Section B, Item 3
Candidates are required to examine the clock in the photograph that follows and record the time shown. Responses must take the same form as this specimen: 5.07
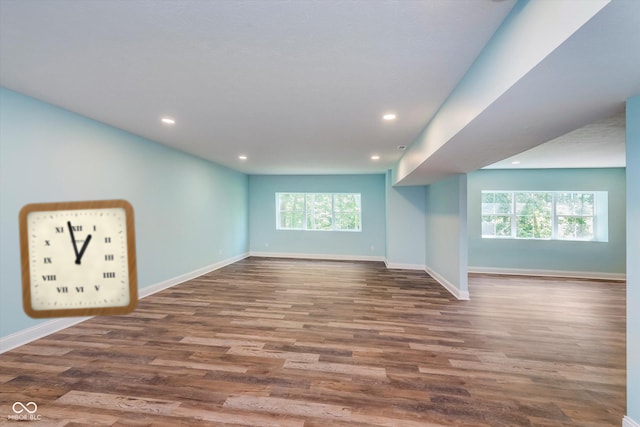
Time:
12.58
